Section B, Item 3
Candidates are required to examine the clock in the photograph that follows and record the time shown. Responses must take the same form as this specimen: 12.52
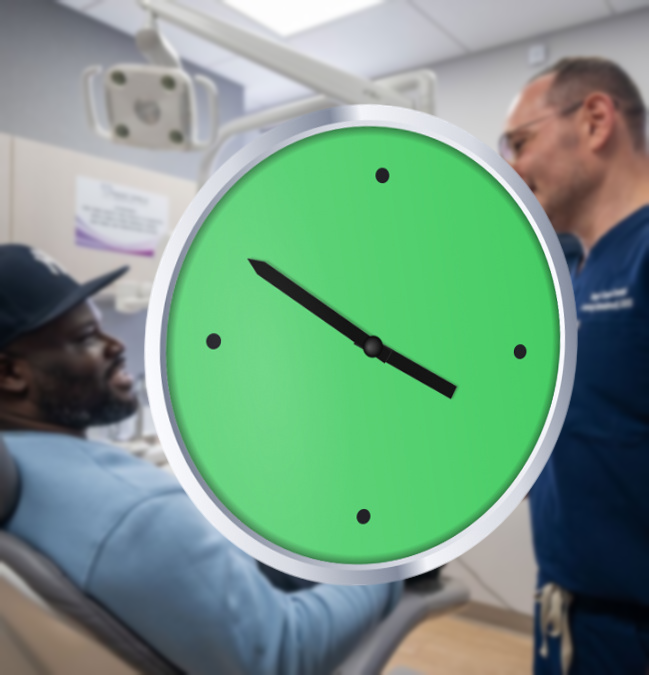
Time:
3.50
